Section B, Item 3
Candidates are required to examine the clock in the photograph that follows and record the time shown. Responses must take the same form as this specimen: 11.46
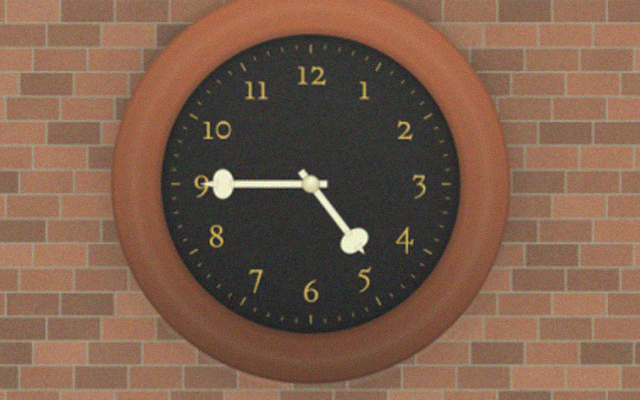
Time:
4.45
